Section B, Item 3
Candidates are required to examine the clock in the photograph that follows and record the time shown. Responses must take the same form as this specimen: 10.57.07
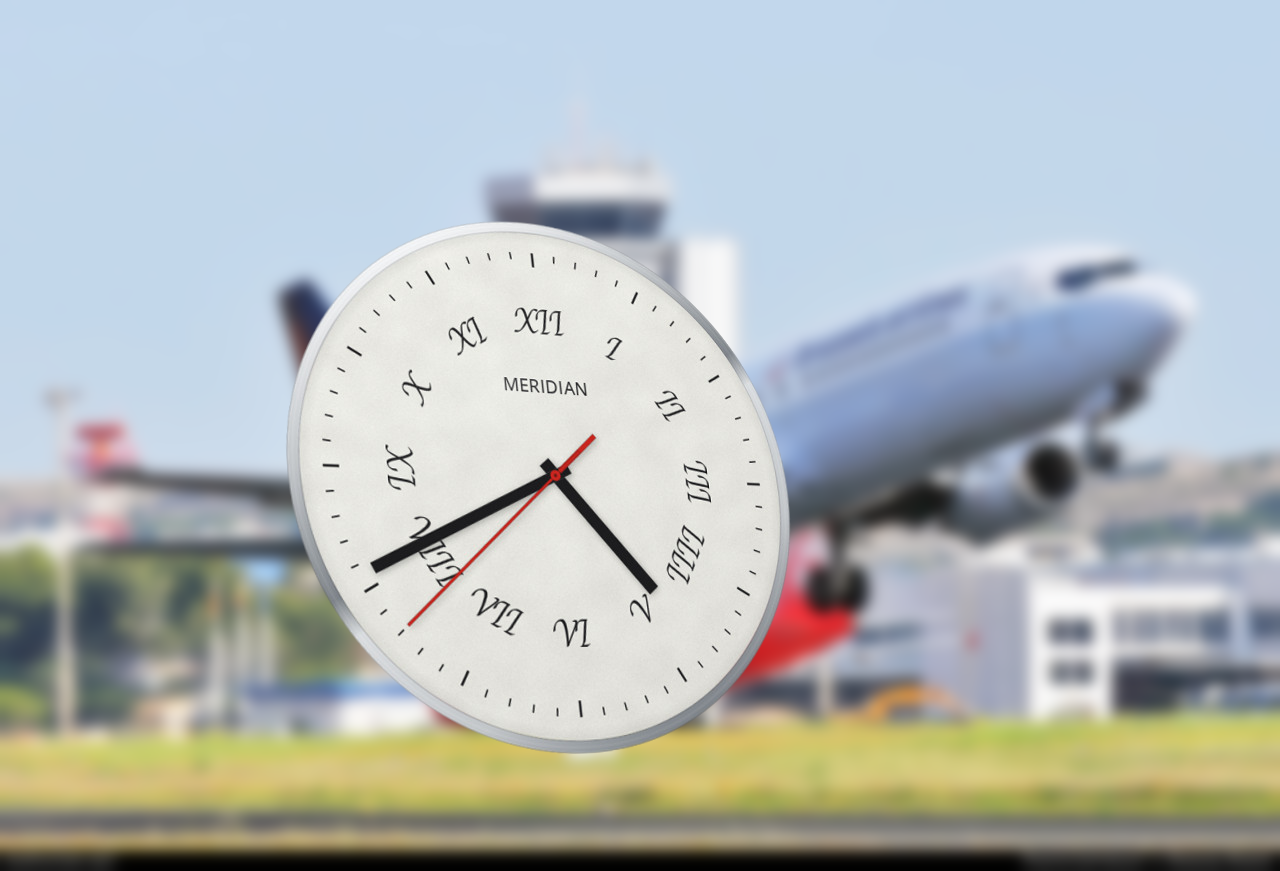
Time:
4.40.38
